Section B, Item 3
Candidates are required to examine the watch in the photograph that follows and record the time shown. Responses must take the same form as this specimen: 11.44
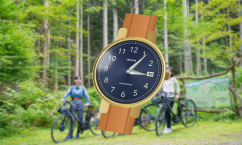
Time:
3.06
